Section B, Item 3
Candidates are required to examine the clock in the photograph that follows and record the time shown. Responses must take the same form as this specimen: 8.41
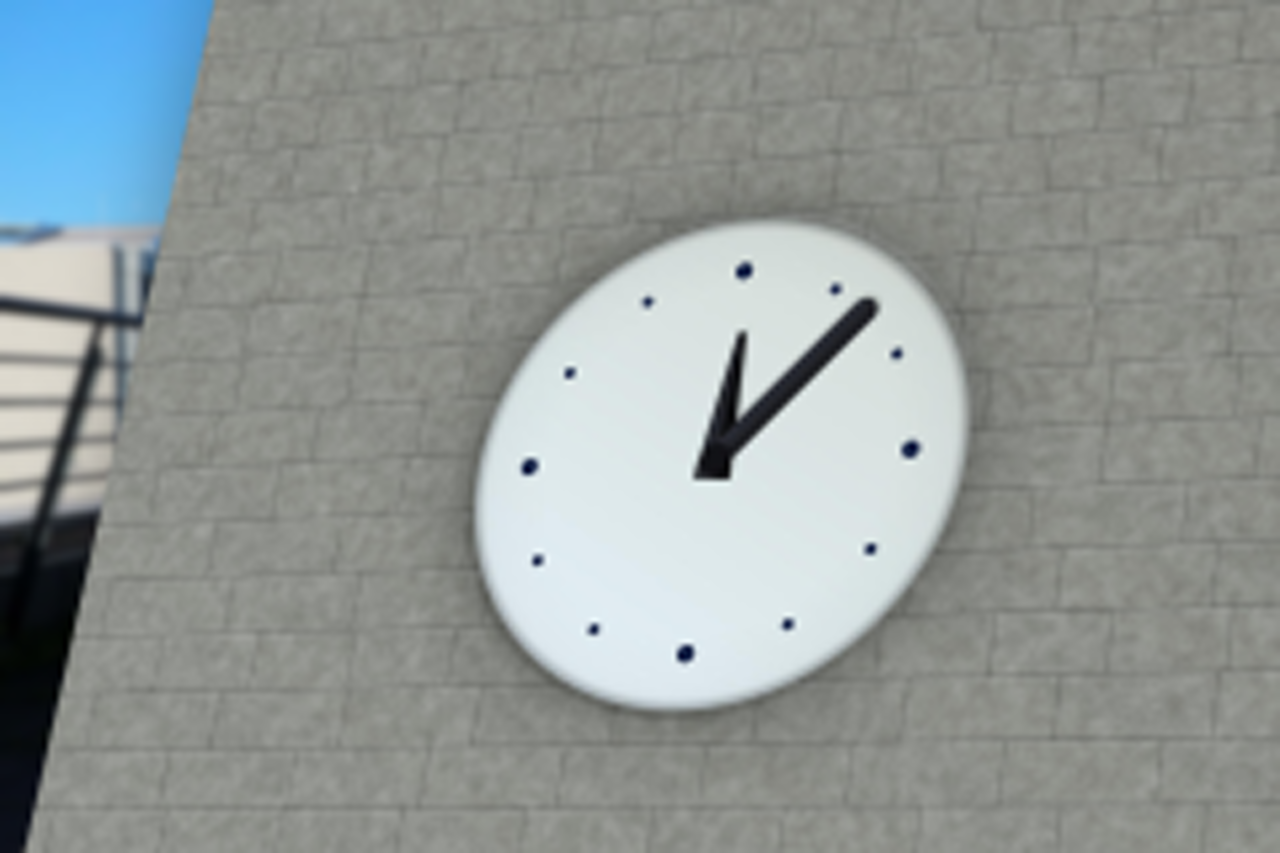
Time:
12.07
